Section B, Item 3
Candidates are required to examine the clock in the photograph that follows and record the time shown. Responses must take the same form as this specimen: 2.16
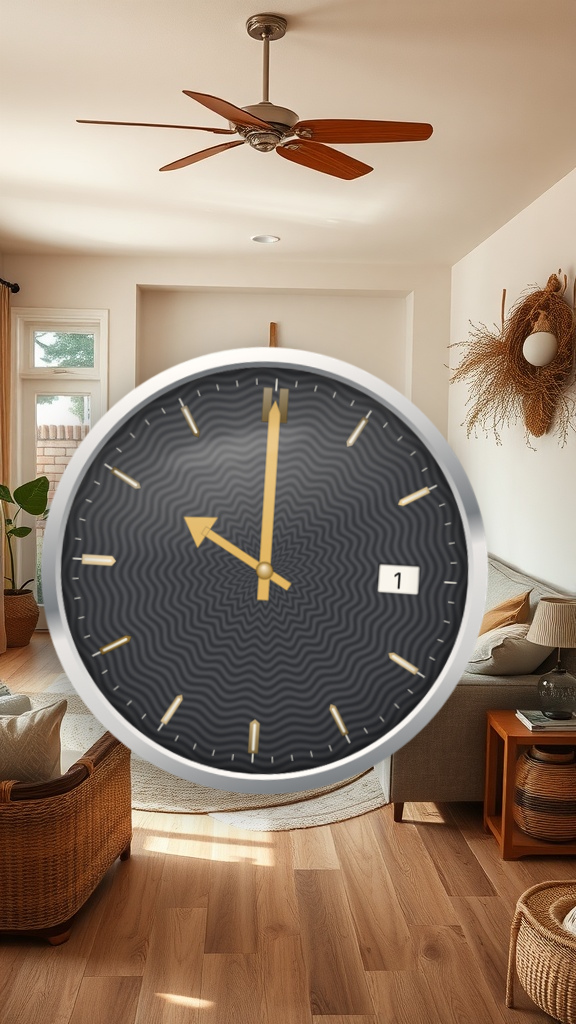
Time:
10.00
